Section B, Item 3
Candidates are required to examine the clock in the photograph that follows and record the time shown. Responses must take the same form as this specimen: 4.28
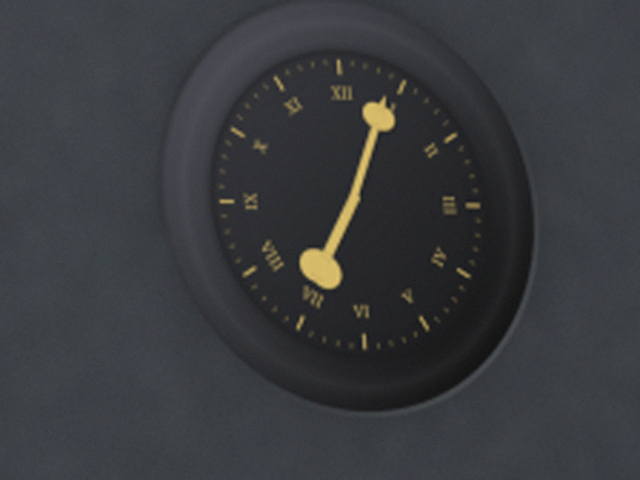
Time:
7.04
